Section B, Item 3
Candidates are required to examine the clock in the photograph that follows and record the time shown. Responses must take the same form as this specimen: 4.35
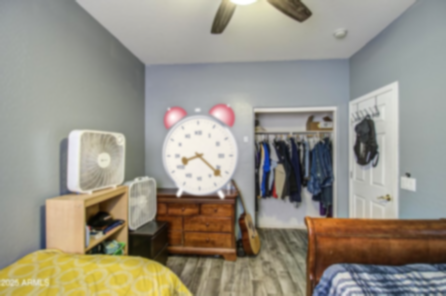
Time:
8.22
